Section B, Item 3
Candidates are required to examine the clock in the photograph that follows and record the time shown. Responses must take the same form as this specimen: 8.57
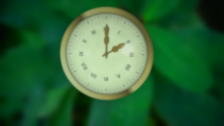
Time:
2.00
